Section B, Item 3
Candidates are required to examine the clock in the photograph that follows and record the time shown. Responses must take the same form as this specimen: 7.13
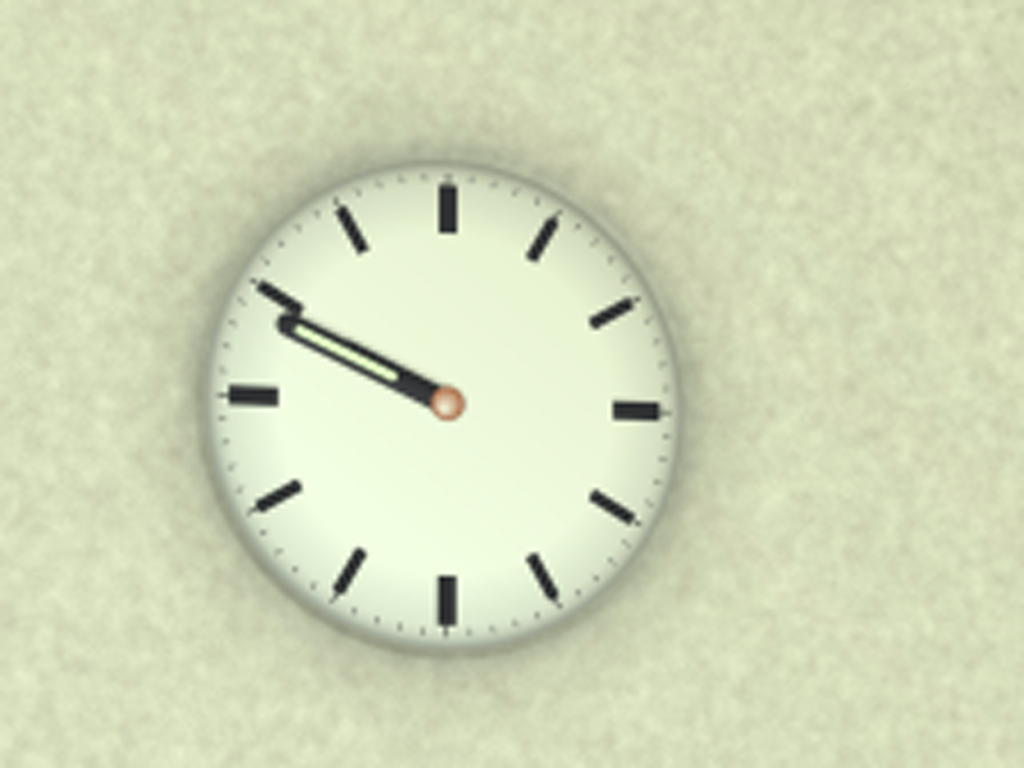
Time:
9.49
